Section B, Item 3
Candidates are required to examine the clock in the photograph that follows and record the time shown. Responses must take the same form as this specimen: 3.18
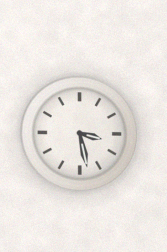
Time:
3.28
